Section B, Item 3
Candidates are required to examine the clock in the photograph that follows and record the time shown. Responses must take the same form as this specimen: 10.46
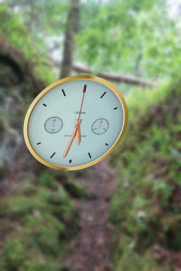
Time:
5.32
